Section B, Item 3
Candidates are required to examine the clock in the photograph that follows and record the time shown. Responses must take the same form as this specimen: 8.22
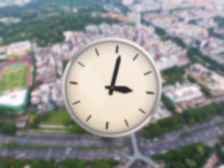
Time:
3.01
